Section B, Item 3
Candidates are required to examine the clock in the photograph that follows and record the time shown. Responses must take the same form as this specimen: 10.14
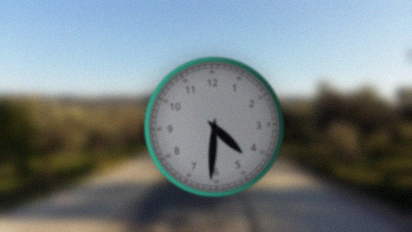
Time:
4.31
